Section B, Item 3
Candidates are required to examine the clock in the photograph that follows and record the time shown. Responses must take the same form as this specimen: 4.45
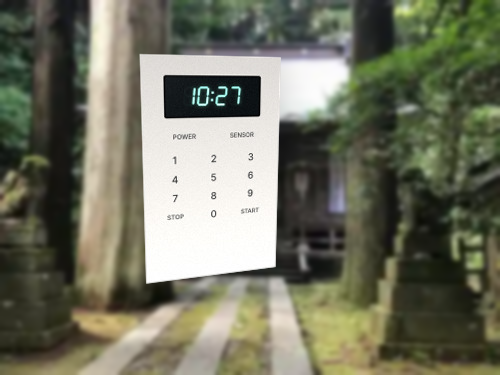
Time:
10.27
